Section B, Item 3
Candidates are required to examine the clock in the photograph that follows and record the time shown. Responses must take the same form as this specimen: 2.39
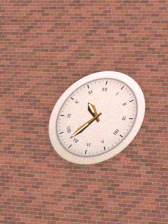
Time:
10.37
